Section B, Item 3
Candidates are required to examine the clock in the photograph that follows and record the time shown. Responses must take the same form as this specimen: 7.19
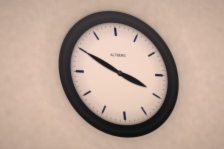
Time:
3.50
